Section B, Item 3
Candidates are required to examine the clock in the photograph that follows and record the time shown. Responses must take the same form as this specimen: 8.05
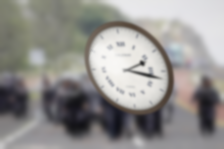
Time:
2.17
